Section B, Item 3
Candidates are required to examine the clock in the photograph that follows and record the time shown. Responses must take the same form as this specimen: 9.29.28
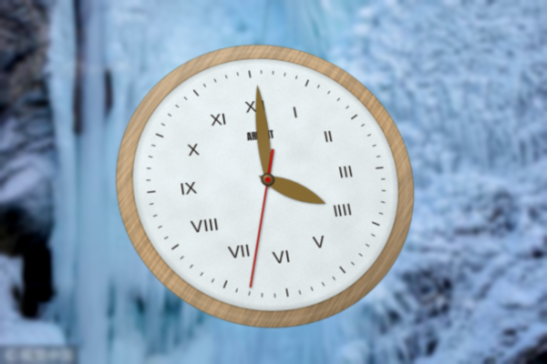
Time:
4.00.33
